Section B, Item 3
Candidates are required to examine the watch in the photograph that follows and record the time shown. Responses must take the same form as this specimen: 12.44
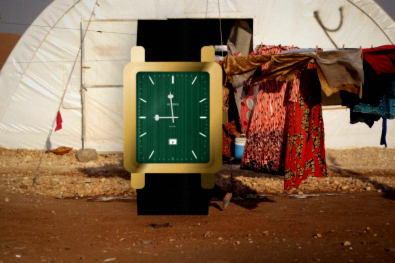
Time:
8.59
